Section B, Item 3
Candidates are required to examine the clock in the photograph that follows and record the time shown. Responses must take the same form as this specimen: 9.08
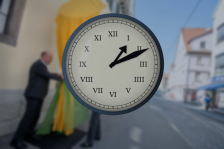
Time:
1.11
